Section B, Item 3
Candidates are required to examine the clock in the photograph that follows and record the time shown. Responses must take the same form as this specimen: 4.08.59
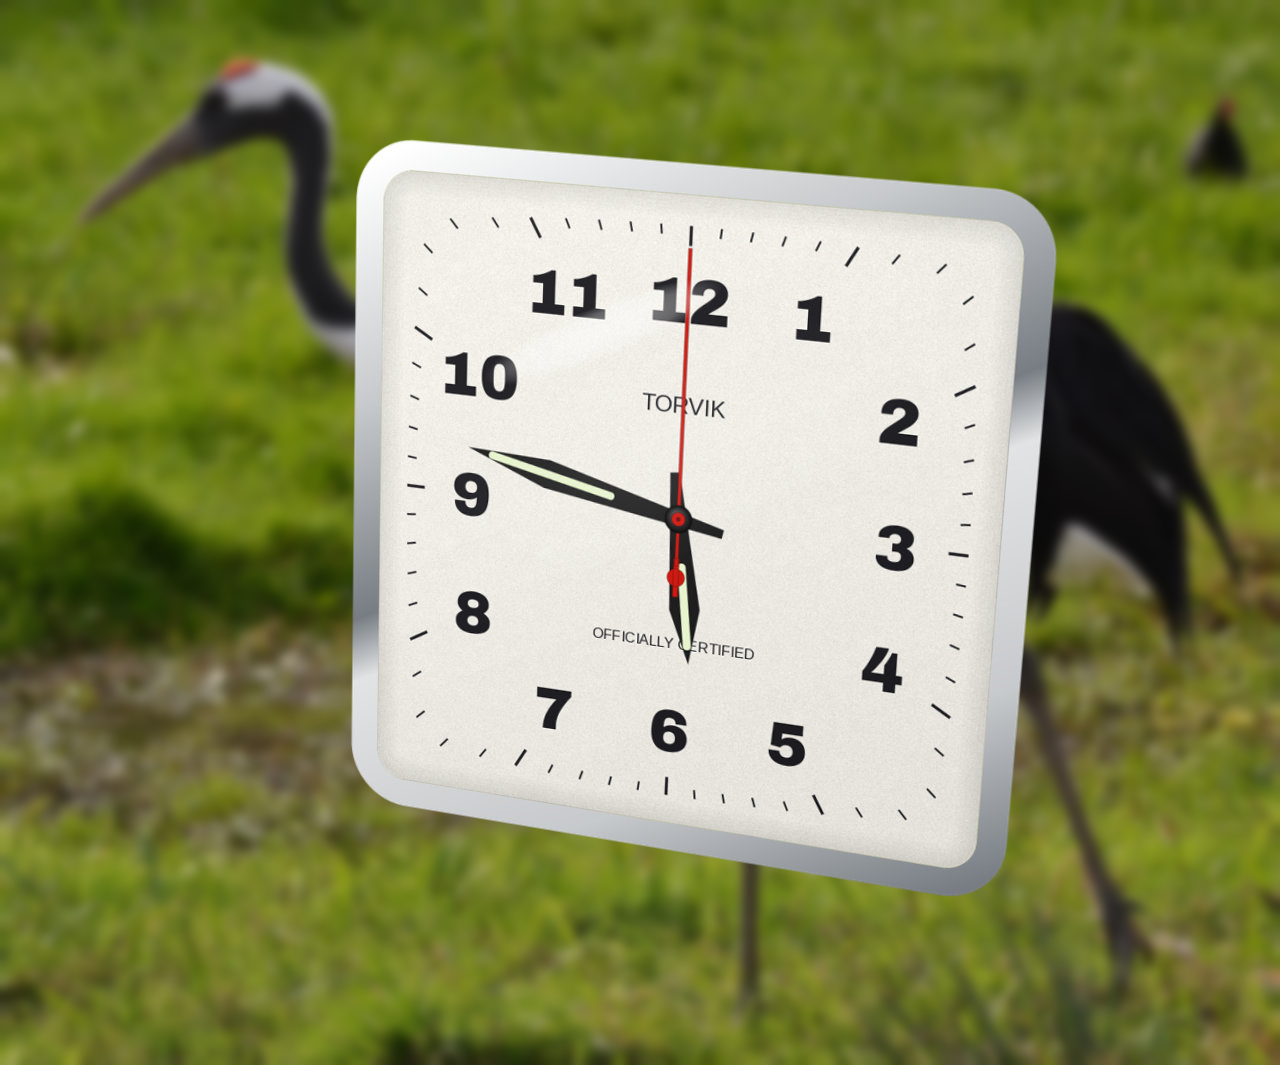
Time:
5.47.00
